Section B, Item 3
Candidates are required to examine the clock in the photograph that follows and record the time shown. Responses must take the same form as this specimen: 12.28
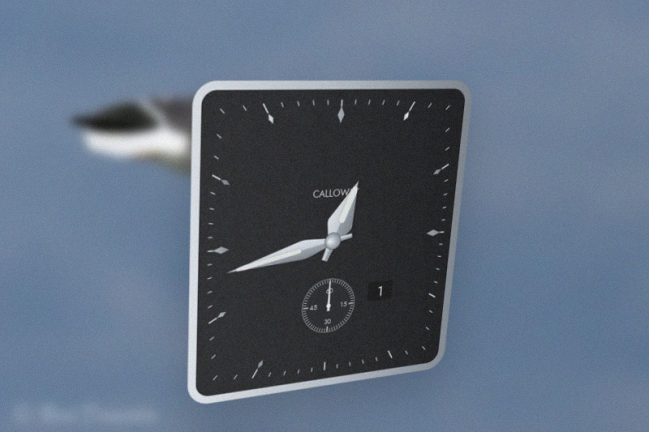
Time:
12.43
